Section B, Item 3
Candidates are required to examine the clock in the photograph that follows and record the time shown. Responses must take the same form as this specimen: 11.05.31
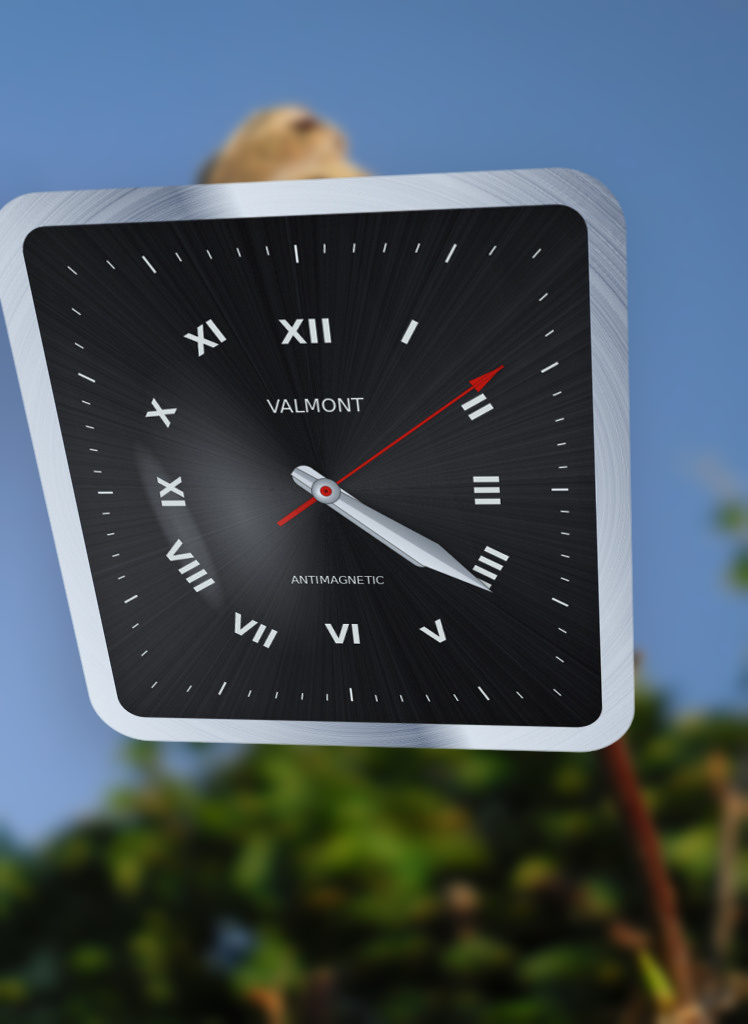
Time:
4.21.09
